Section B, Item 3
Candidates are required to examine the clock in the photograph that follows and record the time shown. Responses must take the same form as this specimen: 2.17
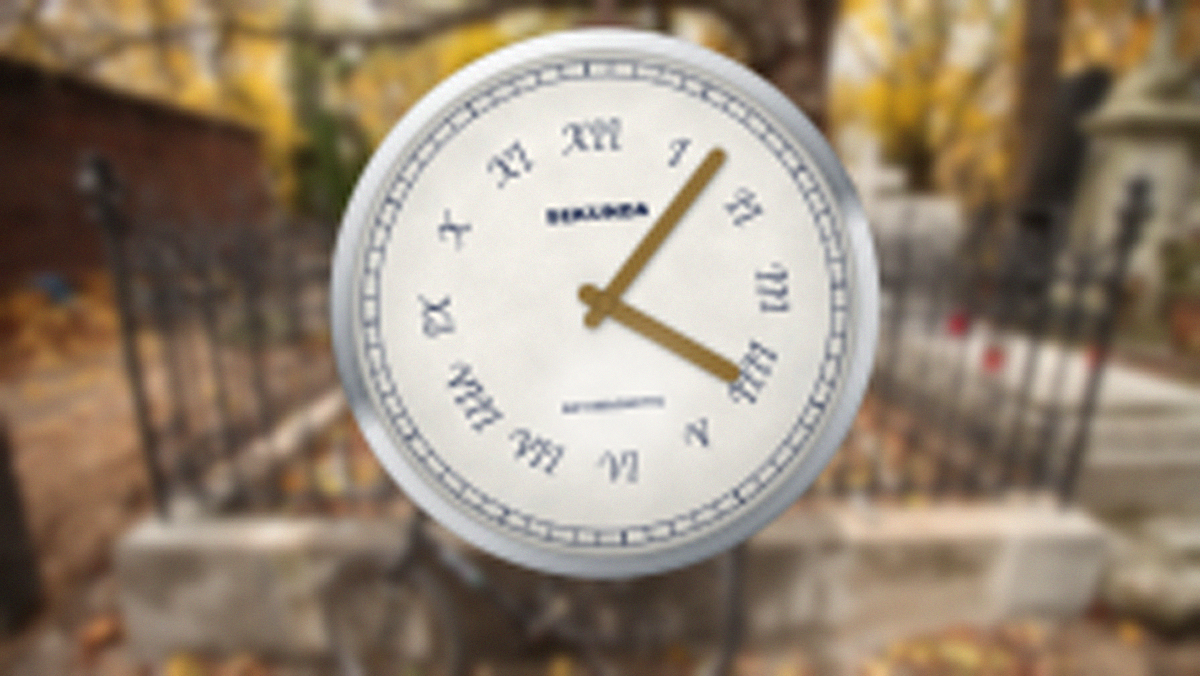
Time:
4.07
